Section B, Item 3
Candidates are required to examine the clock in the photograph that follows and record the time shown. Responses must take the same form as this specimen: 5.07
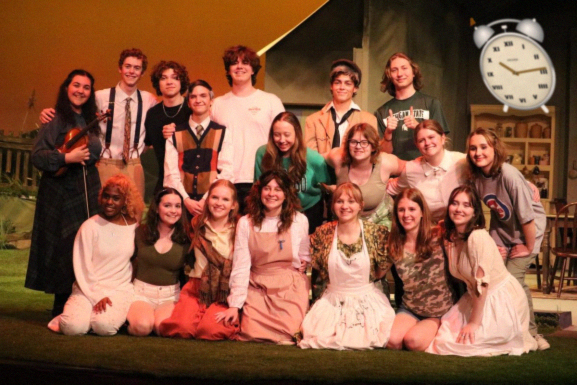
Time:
10.14
